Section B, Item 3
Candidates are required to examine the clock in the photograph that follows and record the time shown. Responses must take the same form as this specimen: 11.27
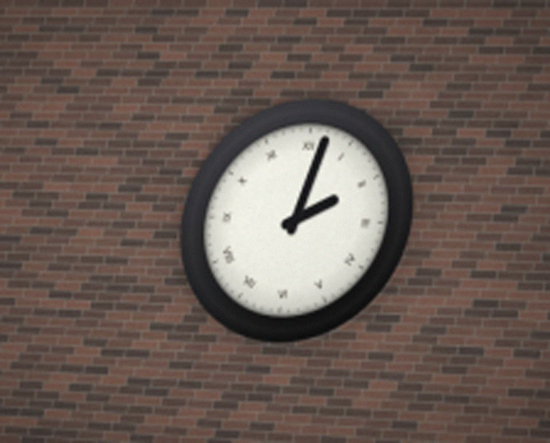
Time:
2.02
